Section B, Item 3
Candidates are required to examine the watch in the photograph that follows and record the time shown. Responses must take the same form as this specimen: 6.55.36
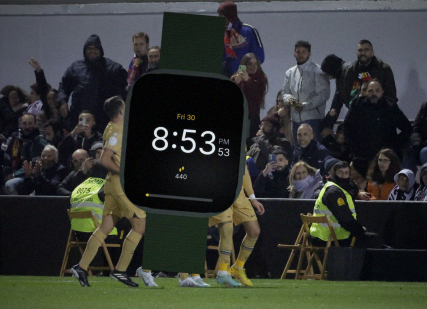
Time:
8.53.53
